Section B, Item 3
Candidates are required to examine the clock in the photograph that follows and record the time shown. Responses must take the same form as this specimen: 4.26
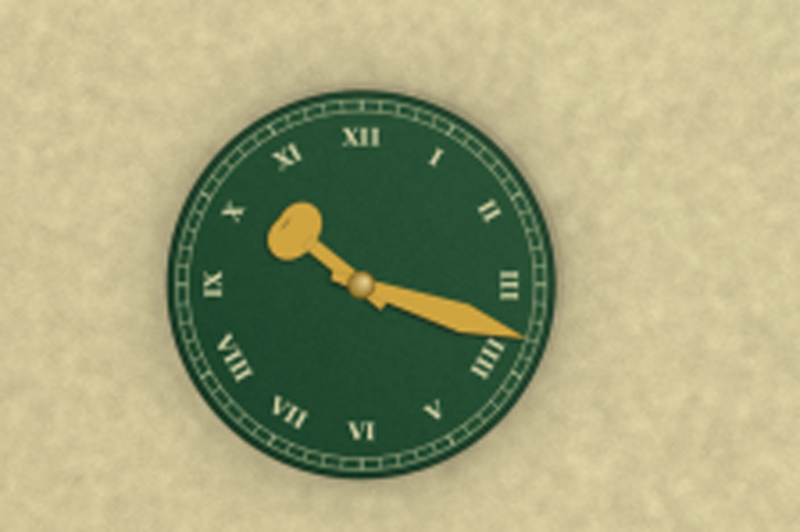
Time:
10.18
